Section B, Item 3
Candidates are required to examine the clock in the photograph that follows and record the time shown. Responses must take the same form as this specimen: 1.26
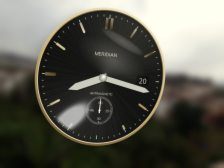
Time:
8.17
